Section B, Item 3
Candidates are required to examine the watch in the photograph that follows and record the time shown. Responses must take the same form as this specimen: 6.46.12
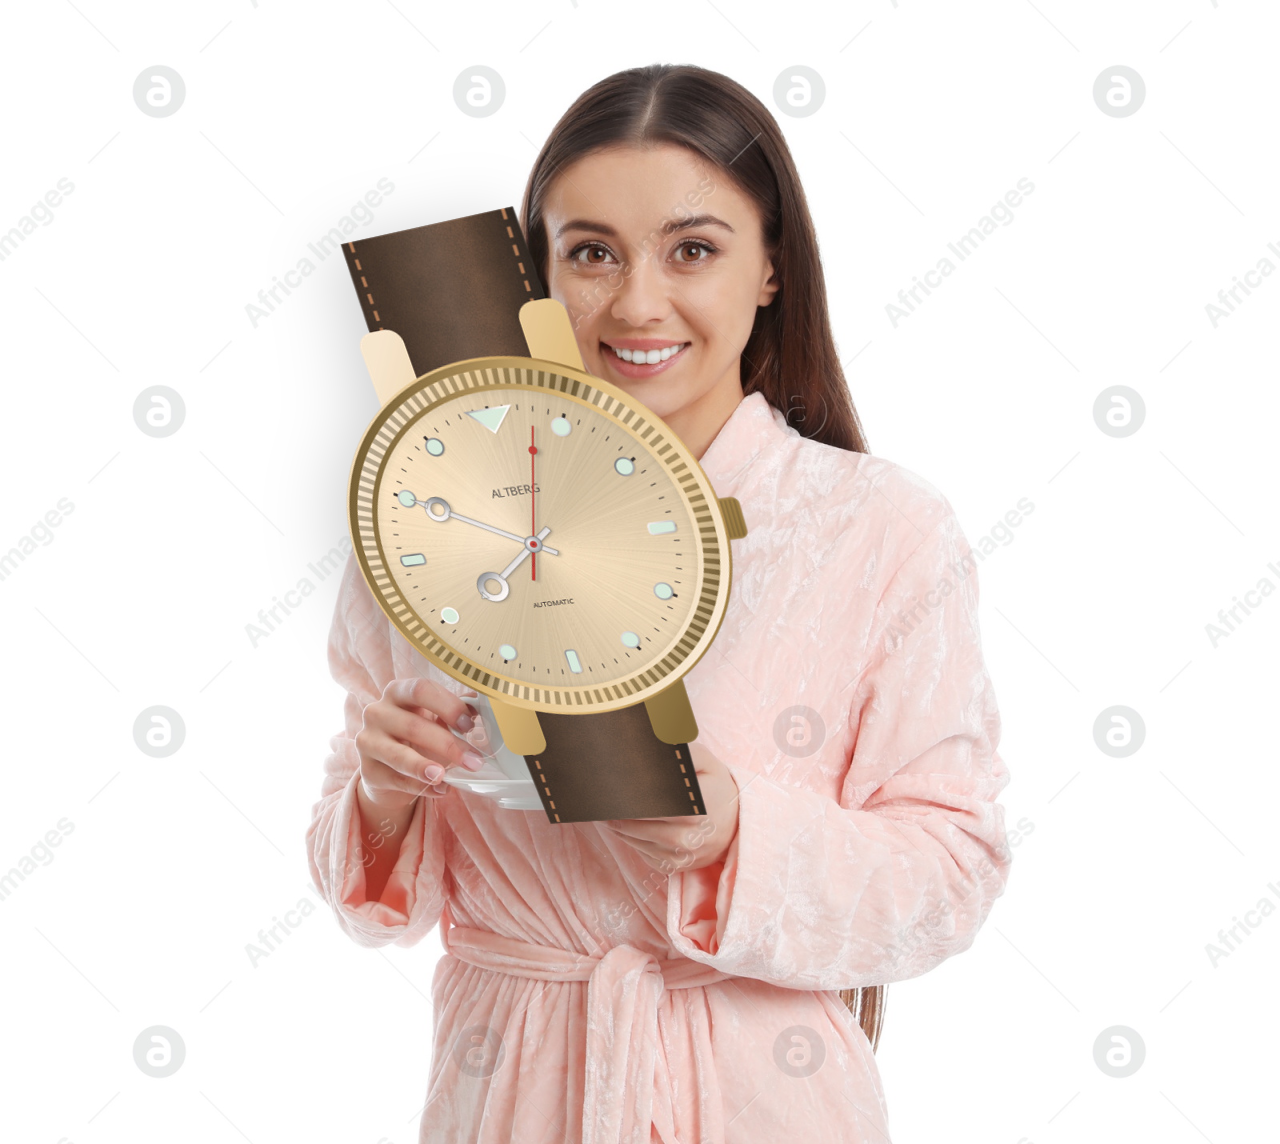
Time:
7.50.03
